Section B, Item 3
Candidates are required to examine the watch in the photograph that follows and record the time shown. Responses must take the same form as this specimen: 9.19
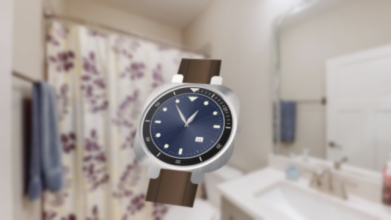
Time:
12.54
